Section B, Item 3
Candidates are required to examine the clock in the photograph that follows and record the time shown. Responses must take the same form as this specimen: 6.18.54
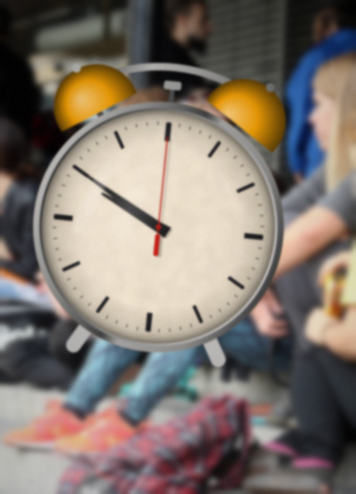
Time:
9.50.00
